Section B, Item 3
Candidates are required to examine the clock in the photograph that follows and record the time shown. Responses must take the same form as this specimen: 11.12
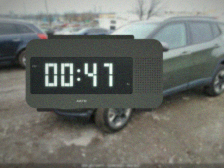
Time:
0.47
